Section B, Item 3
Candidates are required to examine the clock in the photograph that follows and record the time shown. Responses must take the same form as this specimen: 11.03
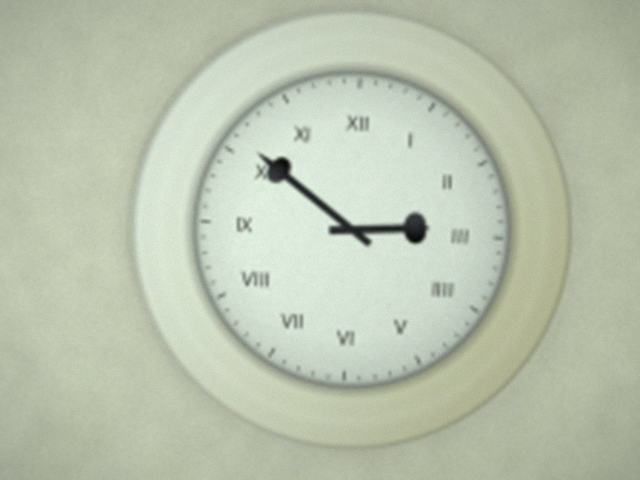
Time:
2.51
